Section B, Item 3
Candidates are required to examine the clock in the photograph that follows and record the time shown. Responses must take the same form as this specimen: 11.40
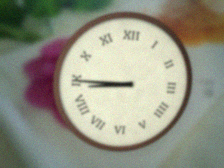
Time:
8.45
